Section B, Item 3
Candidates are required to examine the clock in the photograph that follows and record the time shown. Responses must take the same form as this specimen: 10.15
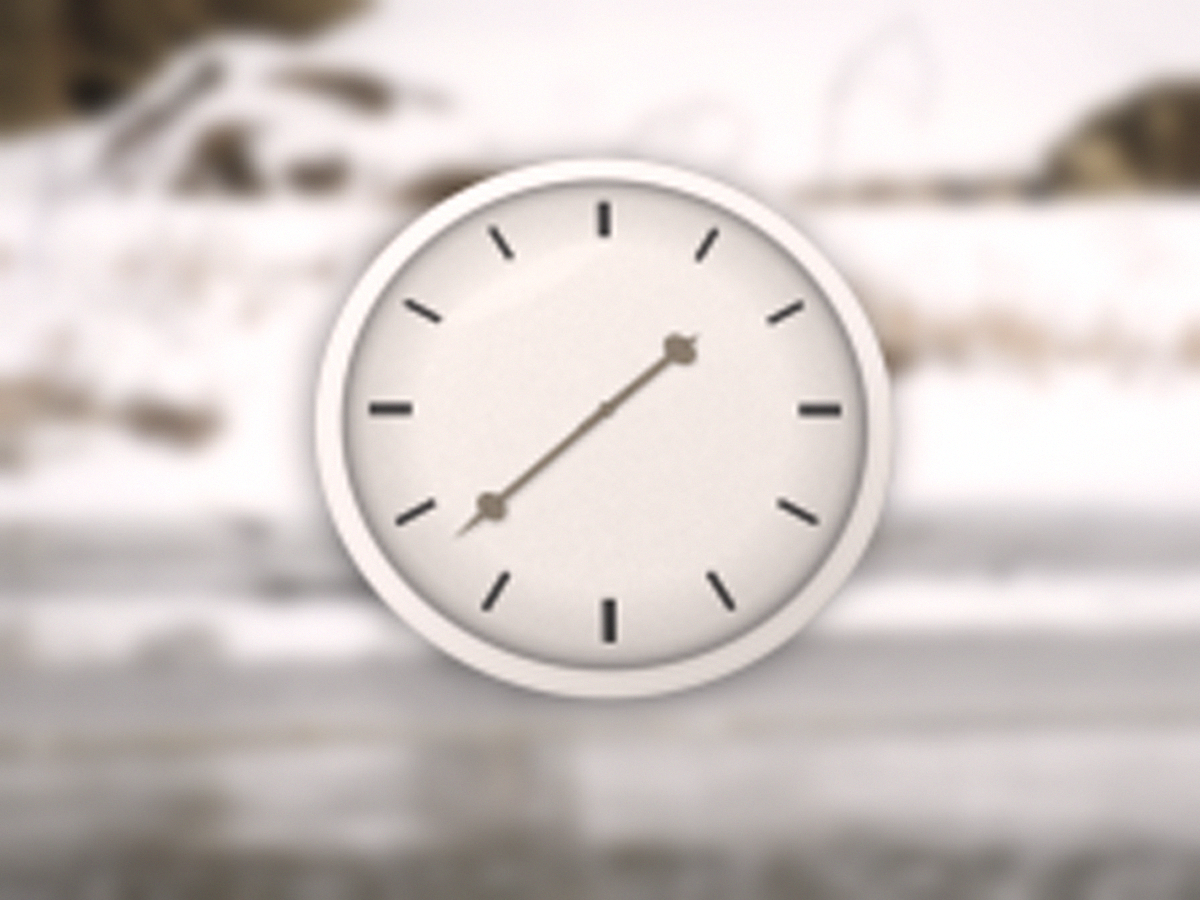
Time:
1.38
